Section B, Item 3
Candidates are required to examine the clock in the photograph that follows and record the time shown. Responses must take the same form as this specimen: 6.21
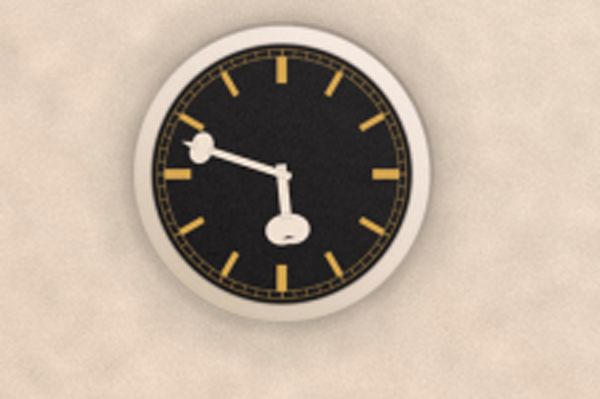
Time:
5.48
